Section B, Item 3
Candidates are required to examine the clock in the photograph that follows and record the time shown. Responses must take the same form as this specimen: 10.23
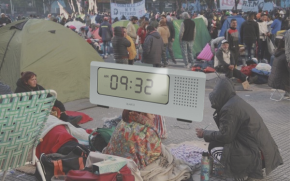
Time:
9.32
